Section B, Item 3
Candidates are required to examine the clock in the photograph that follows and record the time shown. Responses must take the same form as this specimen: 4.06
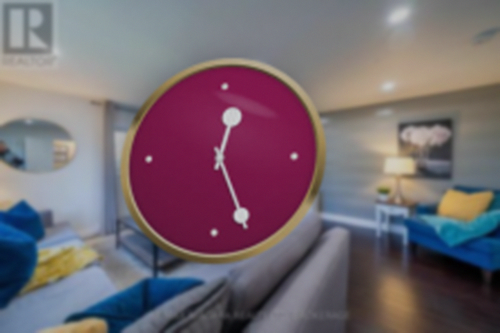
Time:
12.26
